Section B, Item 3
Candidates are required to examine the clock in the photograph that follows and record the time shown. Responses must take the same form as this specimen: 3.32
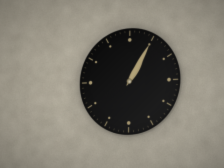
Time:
1.05
